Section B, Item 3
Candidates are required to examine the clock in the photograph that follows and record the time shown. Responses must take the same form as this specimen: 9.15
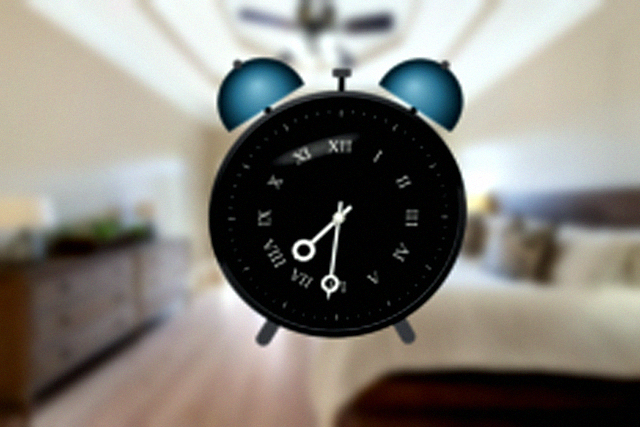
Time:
7.31
